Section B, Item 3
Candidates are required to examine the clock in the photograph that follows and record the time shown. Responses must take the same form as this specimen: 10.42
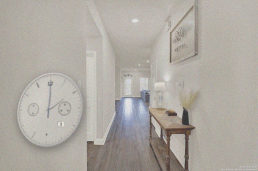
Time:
2.00
